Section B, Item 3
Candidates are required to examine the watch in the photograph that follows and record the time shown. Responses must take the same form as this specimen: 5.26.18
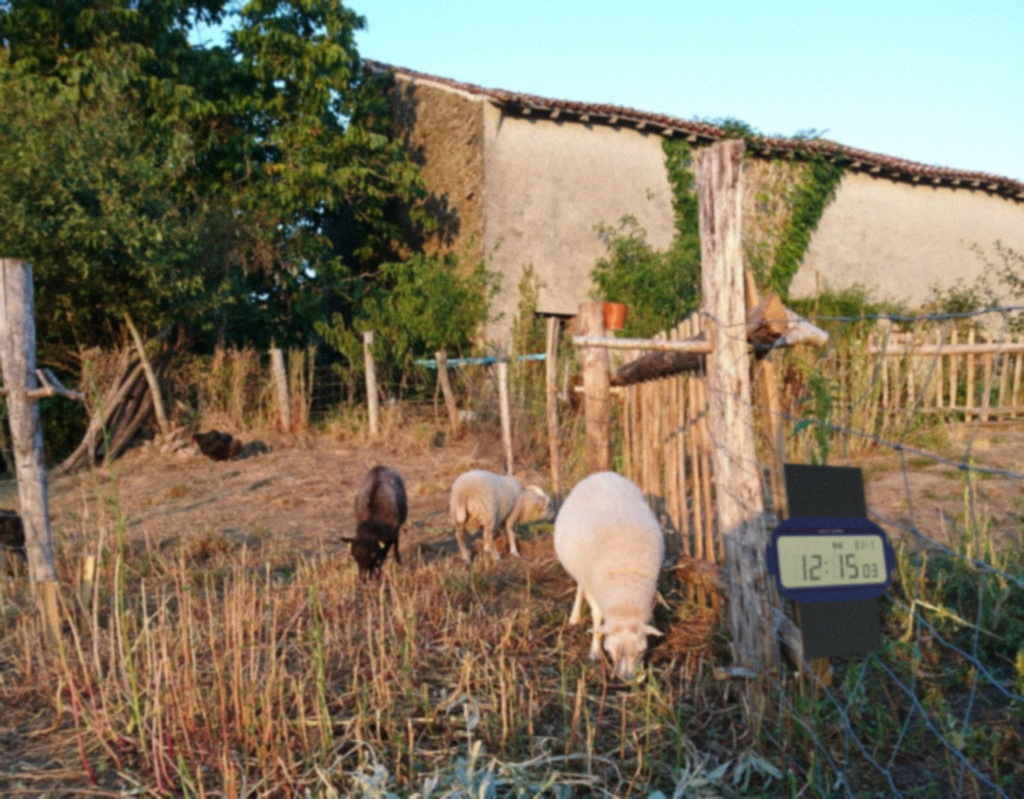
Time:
12.15.03
